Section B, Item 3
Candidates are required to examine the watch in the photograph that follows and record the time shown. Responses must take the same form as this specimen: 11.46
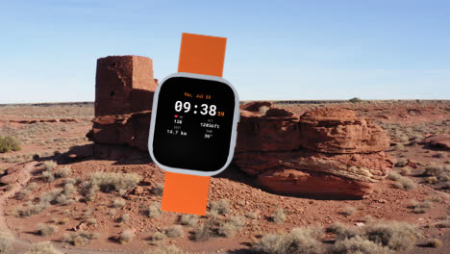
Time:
9.38
